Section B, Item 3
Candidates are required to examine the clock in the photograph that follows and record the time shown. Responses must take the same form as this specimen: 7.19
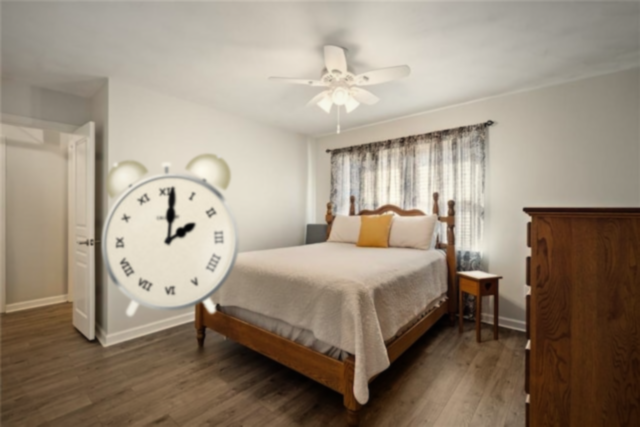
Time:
2.01
